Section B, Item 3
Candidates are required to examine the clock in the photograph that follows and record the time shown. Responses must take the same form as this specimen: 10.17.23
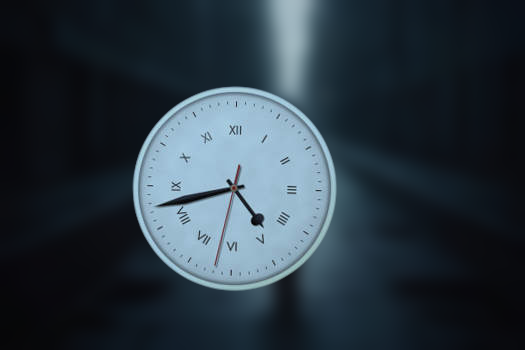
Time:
4.42.32
